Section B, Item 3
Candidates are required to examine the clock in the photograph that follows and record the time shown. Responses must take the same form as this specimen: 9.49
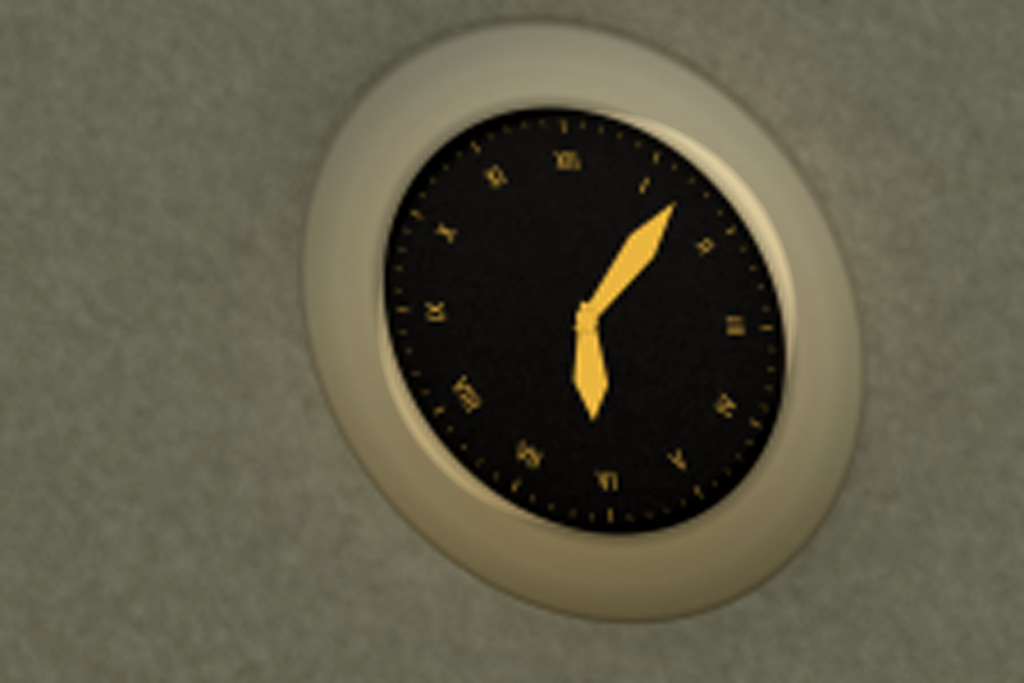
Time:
6.07
